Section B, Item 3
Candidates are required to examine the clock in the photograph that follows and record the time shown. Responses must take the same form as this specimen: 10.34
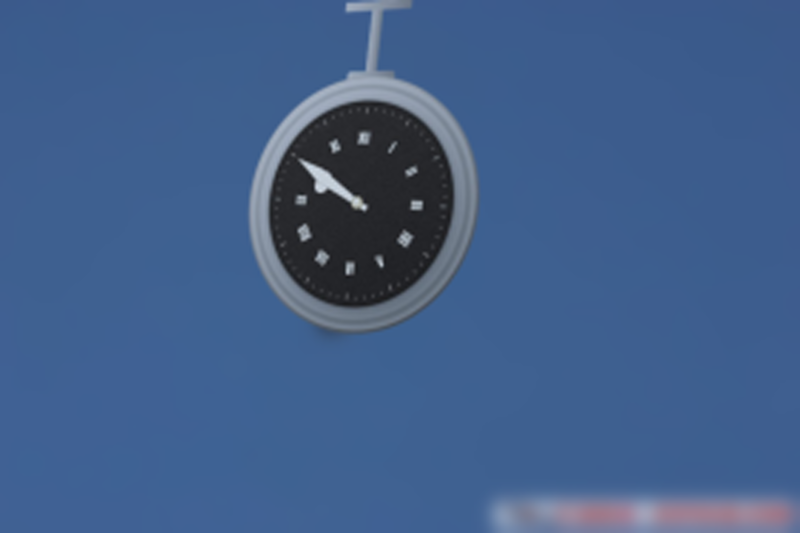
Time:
9.50
